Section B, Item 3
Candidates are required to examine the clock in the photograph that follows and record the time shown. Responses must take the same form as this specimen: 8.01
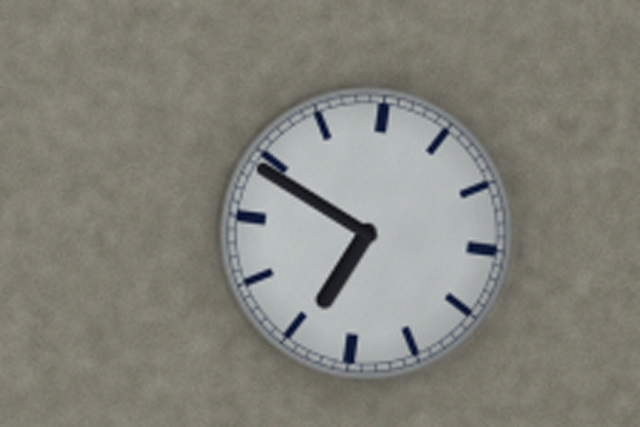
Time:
6.49
